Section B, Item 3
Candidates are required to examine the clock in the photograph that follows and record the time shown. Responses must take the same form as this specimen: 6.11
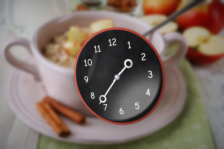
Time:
1.37
